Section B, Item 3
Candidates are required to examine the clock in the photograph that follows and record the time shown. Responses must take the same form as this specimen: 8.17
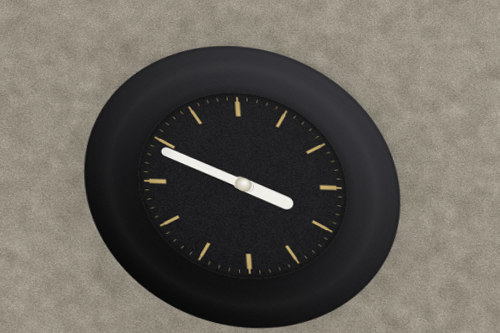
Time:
3.49
